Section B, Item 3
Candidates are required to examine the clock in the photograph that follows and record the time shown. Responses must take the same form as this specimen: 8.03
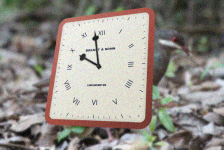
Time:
9.58
